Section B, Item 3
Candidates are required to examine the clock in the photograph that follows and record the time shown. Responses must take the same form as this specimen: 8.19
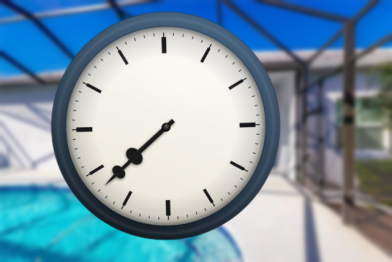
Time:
7.38
